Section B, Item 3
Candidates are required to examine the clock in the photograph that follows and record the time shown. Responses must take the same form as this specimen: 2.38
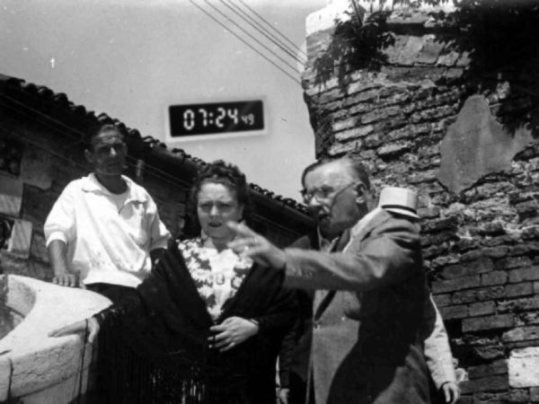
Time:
7.24
